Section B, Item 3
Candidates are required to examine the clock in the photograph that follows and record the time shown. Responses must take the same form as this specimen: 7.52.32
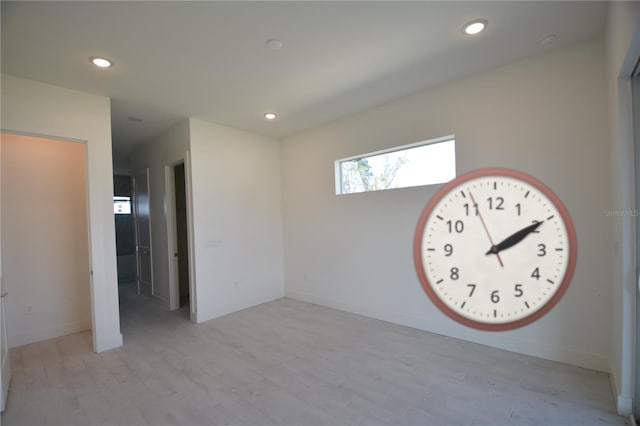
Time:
2.09.56
